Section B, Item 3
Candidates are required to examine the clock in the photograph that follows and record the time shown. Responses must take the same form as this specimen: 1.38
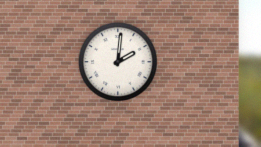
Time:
2.01
